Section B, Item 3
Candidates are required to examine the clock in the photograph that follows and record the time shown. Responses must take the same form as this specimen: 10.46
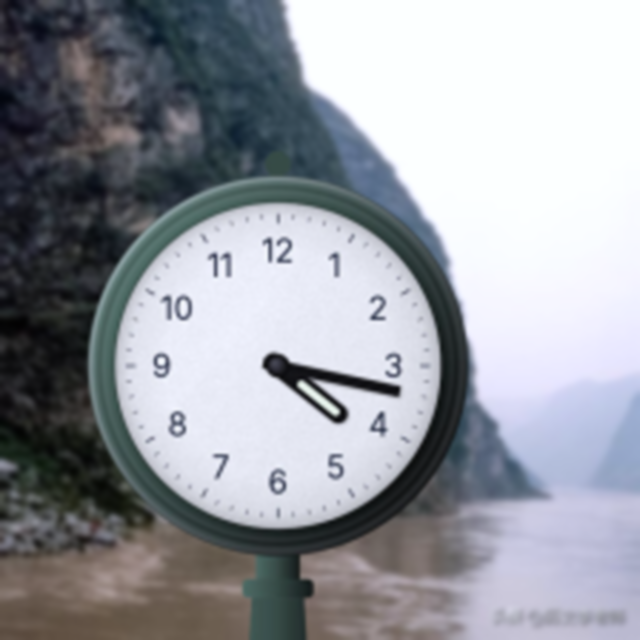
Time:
4.17
